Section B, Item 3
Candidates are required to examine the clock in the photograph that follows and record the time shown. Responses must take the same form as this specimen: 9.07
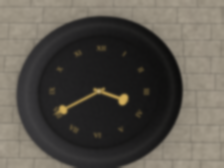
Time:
3.40
